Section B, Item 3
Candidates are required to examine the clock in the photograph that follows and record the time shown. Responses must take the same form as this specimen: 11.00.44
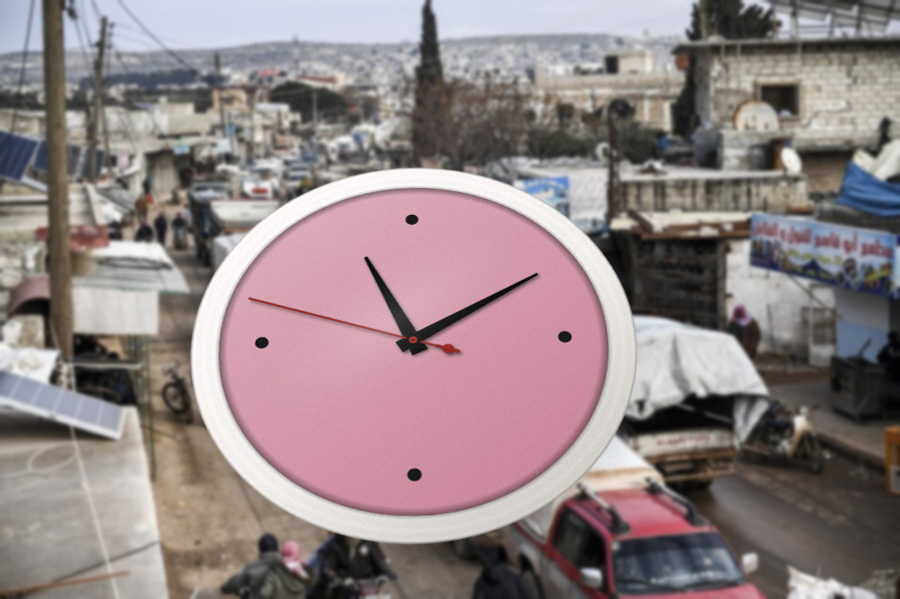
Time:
11.09.48
